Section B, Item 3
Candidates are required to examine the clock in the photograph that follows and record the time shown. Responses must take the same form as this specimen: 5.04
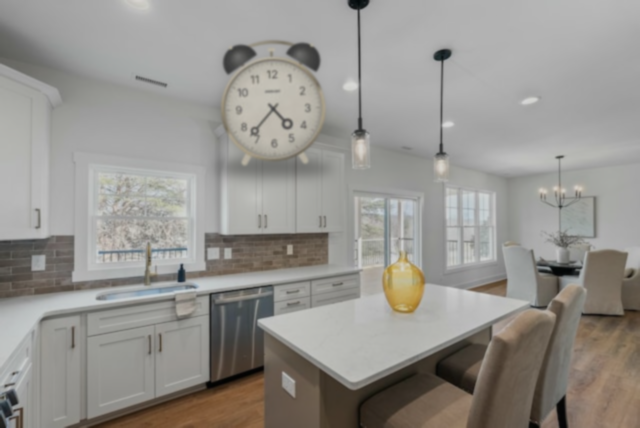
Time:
4.37
